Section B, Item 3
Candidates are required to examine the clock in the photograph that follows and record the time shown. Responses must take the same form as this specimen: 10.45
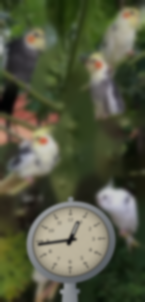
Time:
12.44
